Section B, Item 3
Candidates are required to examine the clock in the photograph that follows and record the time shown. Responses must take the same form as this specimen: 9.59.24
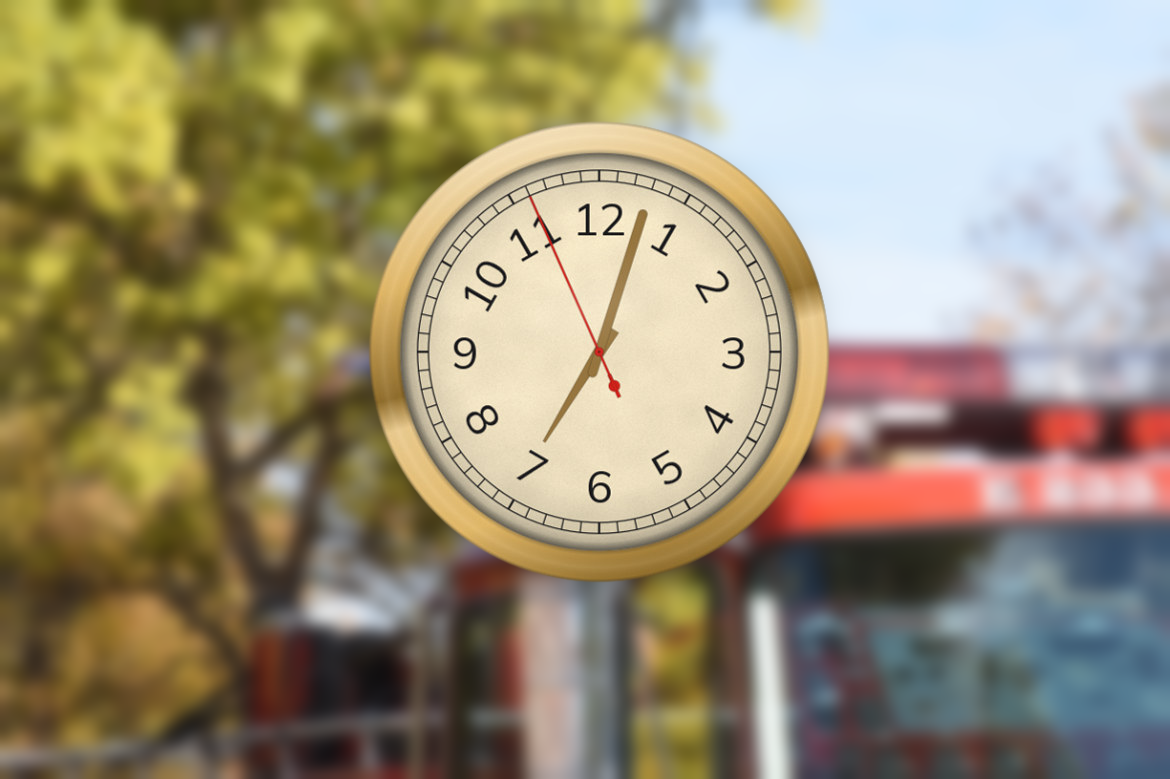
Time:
7.02.56
